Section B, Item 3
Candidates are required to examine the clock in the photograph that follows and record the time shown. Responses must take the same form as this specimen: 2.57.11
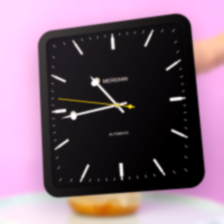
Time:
10.43.47
